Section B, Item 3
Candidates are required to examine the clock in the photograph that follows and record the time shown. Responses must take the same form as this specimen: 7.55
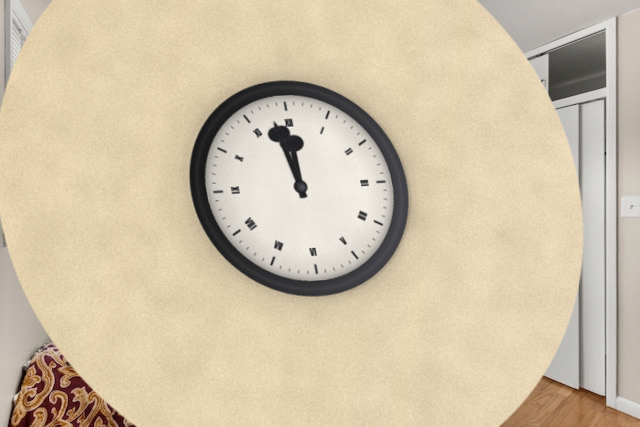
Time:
11.58
